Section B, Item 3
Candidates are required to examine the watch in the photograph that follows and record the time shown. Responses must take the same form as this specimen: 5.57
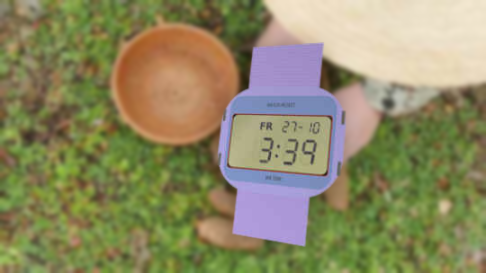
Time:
3.39
